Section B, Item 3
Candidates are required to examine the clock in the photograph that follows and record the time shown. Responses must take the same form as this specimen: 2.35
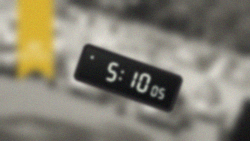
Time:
5.10
